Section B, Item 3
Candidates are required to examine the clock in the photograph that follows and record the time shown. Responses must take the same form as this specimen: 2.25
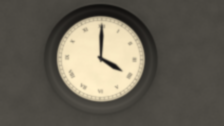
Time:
4.00
